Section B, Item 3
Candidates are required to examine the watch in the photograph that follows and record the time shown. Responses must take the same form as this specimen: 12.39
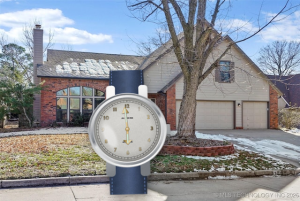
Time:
5.59
